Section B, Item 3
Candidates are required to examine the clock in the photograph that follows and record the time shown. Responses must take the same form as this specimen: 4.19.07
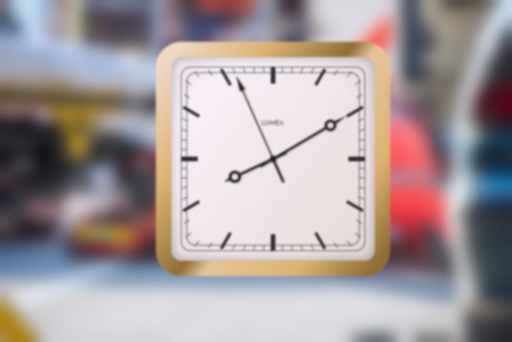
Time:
8.09.56
